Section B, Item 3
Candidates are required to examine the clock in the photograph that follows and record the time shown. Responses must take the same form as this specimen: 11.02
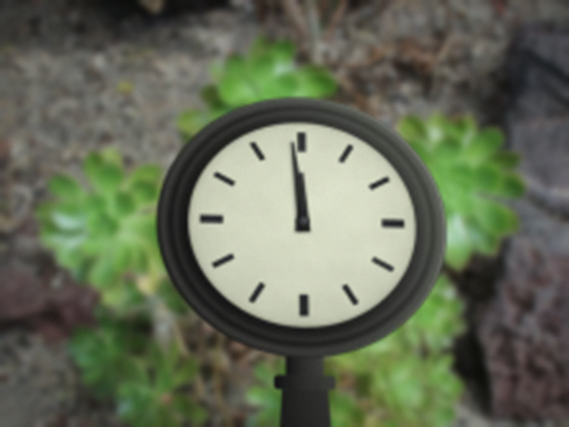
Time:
11.59
